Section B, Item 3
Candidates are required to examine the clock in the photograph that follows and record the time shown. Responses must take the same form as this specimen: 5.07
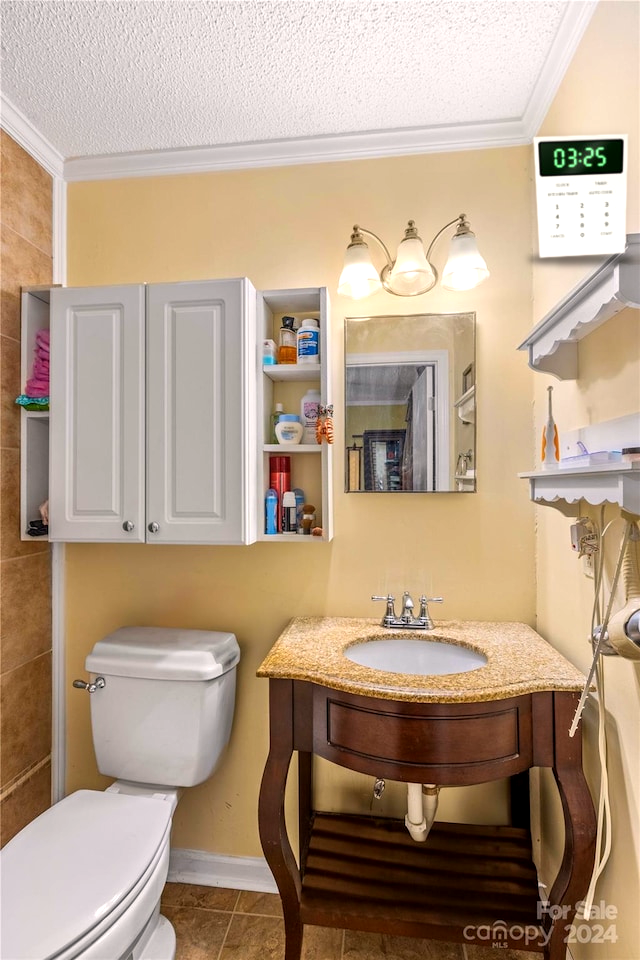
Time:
3.25
